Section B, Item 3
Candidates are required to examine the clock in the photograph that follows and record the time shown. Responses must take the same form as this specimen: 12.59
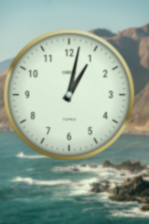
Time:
1.02
